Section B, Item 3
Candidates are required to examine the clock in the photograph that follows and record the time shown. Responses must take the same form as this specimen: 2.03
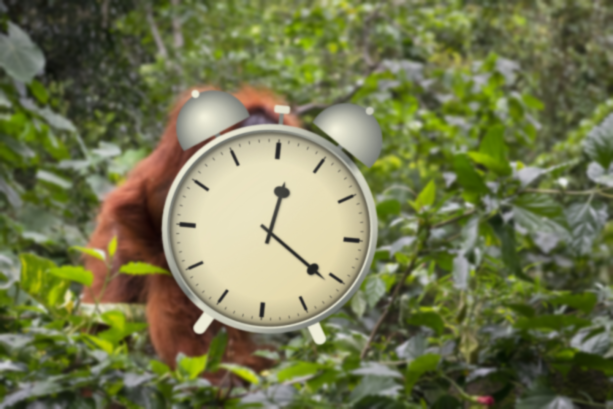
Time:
12.21
